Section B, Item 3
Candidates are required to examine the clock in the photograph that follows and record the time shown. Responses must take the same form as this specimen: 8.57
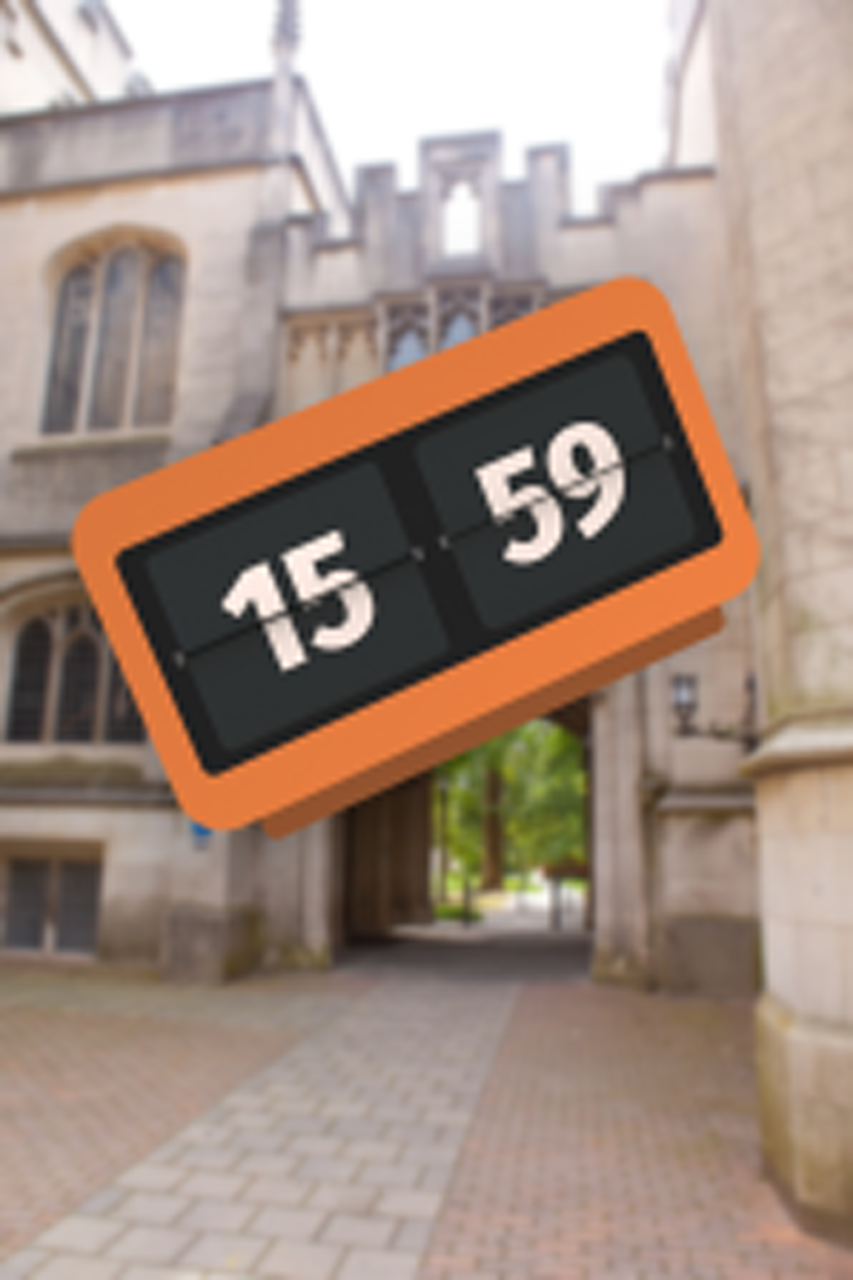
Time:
15.59
